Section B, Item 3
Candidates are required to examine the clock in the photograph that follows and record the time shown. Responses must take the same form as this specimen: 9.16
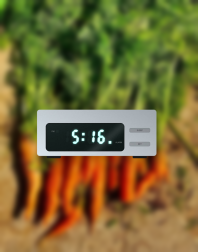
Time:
5.16
